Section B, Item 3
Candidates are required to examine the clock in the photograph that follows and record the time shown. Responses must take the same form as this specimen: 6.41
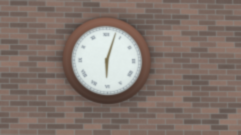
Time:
6.03
